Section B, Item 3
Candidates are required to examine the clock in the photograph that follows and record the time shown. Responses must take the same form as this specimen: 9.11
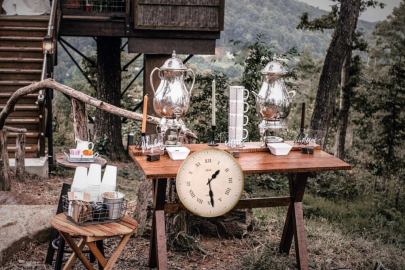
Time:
1.29
